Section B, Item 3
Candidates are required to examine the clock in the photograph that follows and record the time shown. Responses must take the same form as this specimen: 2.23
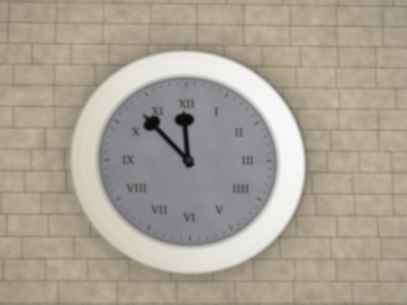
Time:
11.53
